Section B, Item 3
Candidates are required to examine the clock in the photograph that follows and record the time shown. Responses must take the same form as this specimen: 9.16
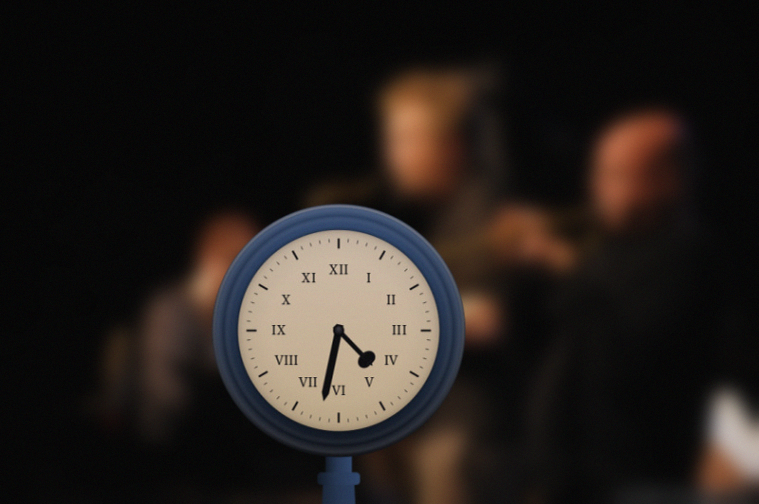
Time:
4.32
